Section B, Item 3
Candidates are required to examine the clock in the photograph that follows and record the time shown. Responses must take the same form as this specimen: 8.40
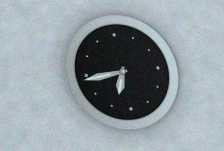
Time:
6.44
